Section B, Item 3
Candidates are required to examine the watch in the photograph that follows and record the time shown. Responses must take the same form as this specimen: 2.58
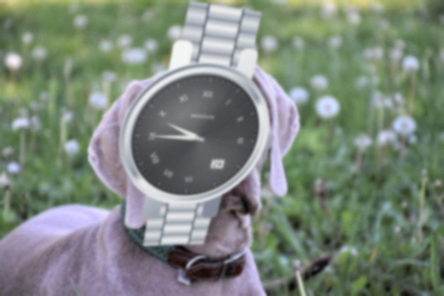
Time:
9.45
